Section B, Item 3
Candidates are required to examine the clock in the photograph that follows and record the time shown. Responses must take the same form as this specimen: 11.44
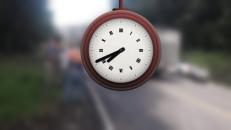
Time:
7.41
